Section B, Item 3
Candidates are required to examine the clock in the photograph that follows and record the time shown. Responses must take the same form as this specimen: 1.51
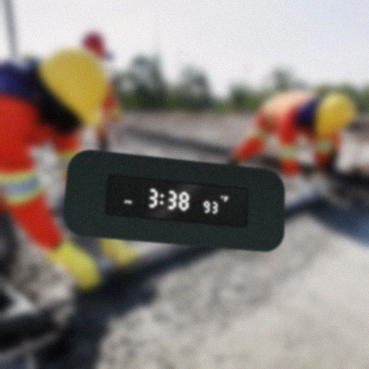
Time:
3.38
